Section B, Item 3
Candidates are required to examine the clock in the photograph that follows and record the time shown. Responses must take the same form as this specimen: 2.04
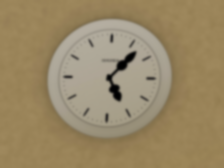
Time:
5.07
